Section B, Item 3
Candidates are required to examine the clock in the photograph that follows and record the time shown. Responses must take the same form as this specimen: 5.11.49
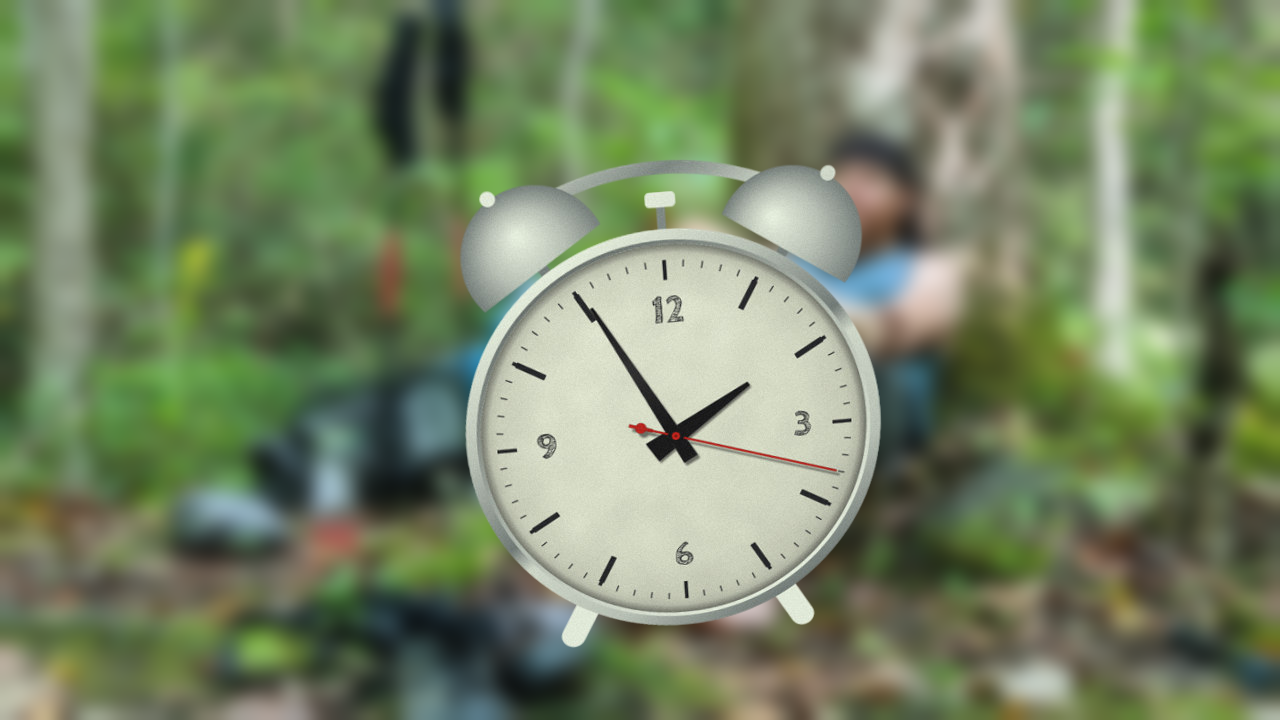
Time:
1.55.18
